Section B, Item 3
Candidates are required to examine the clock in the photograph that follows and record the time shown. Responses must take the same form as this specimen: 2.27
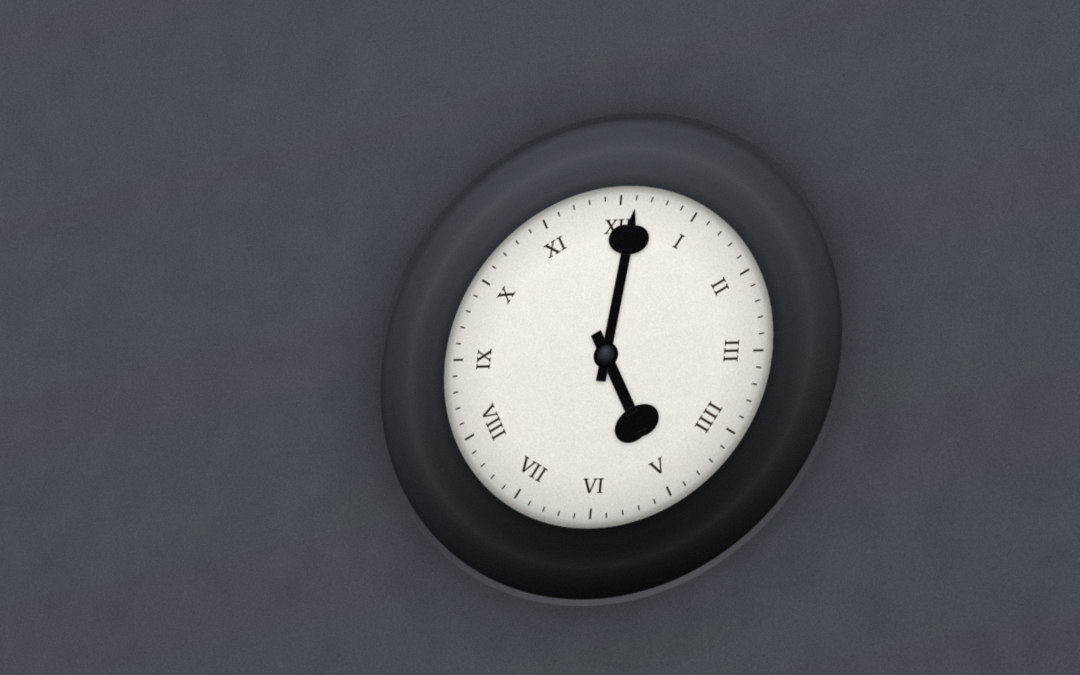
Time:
5.01
